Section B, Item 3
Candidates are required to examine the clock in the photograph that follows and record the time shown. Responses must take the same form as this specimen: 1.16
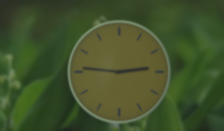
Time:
2.46
